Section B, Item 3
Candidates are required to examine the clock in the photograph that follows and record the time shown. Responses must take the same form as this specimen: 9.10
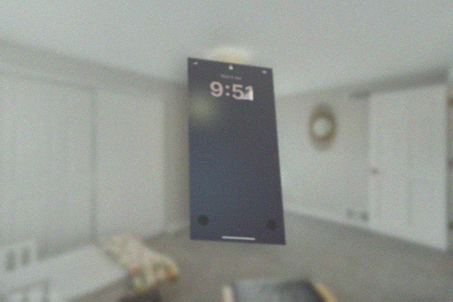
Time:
9.51
